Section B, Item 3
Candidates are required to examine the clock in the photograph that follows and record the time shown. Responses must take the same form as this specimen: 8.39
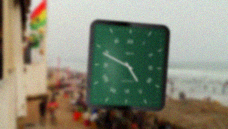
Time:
4.49
